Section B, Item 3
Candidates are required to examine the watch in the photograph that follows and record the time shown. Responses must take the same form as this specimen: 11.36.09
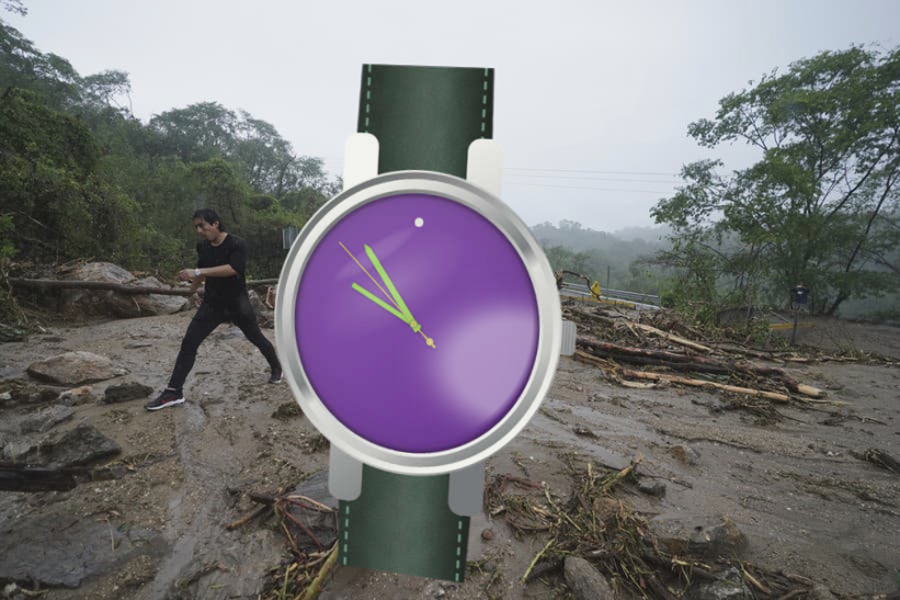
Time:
9.53.52
